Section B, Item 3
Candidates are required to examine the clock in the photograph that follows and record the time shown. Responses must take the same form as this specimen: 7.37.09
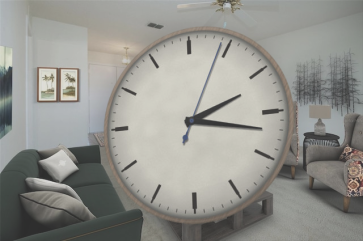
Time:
2.17.04
